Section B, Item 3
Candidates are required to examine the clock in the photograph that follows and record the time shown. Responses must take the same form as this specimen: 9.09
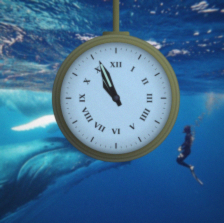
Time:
10.56
